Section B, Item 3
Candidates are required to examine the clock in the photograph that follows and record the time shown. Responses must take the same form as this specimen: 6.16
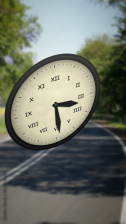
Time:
3.29
